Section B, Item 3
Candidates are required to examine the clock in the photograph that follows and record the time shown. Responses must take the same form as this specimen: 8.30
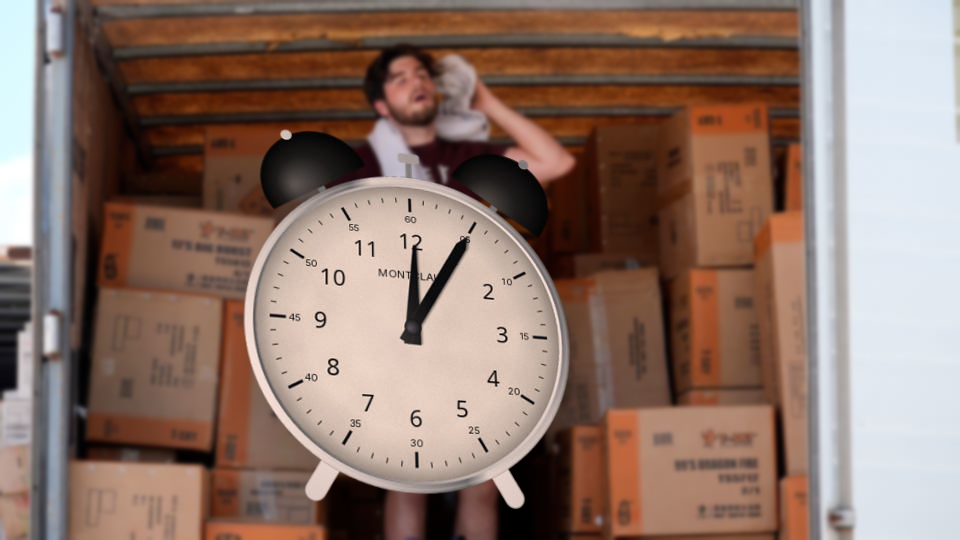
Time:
12.05
